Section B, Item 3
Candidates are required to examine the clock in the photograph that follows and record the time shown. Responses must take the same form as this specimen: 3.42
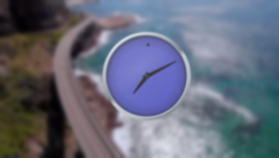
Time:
7.10
